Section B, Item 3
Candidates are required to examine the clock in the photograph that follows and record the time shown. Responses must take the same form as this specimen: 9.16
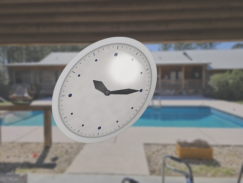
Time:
10.15
